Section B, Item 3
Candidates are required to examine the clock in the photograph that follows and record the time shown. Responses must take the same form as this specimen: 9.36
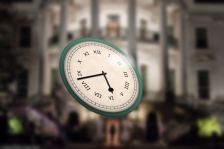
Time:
5.43
